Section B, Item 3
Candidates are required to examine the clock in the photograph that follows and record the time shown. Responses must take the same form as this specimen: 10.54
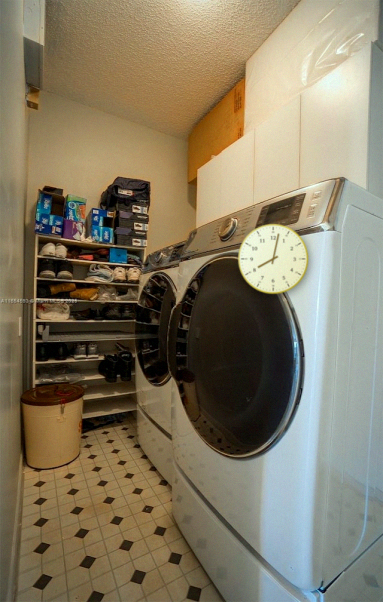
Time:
8.02
